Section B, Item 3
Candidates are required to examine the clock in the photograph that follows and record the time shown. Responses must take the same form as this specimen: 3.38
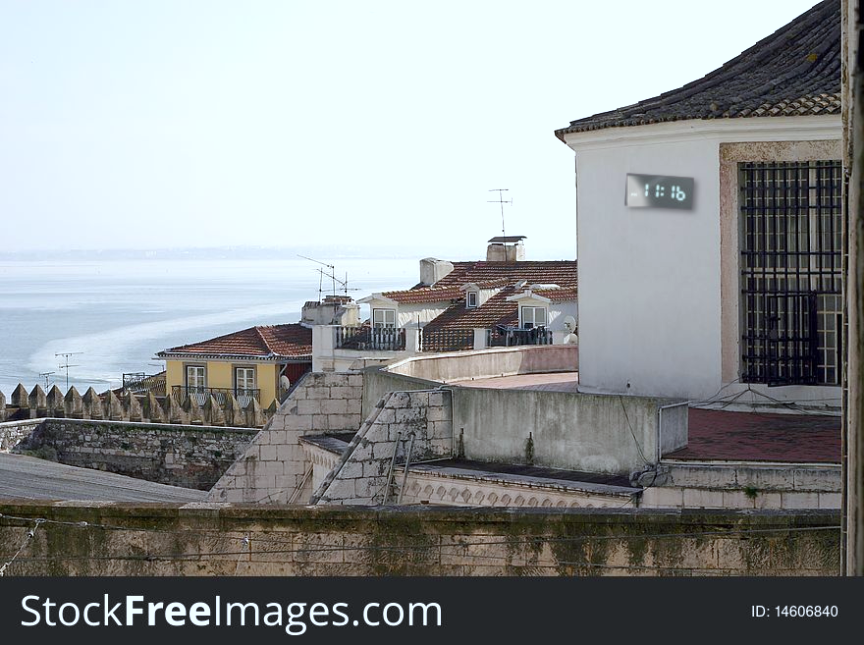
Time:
11.16
